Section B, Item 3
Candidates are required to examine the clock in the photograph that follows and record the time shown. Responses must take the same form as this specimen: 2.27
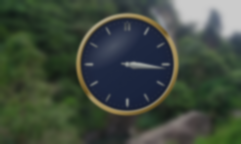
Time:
3.16
